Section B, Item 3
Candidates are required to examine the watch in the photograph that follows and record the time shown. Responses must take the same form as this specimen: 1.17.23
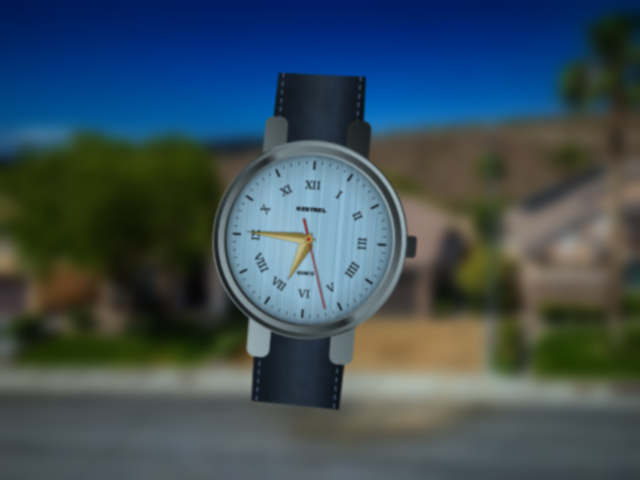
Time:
6.45.27
